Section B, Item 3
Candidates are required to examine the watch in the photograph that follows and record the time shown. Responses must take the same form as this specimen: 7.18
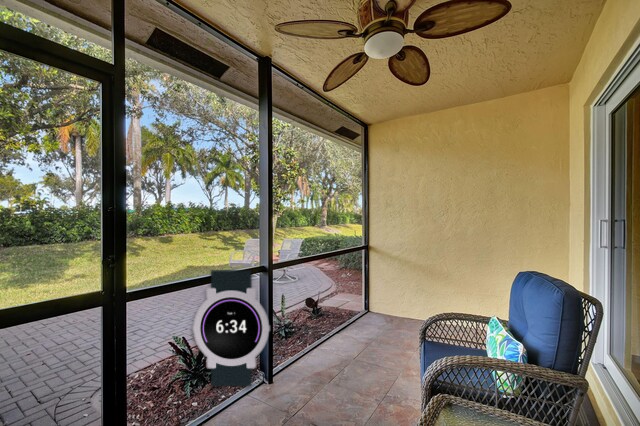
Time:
6.34
